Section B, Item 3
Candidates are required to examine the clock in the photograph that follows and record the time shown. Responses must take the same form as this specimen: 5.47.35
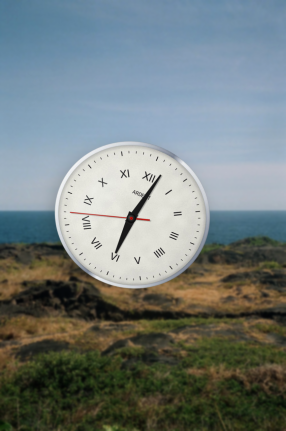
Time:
6.01.42
